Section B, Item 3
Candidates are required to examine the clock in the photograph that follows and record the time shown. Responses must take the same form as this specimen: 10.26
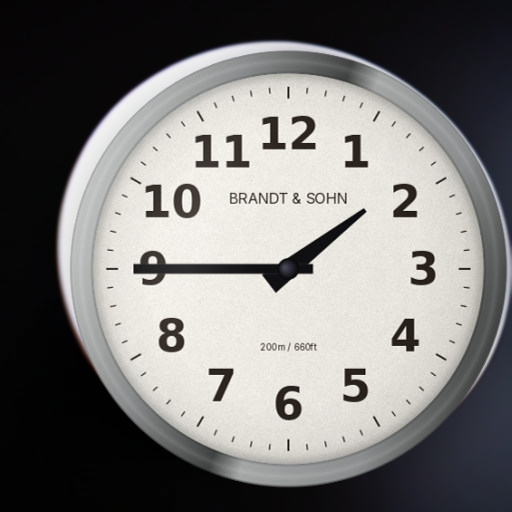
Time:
1.45
